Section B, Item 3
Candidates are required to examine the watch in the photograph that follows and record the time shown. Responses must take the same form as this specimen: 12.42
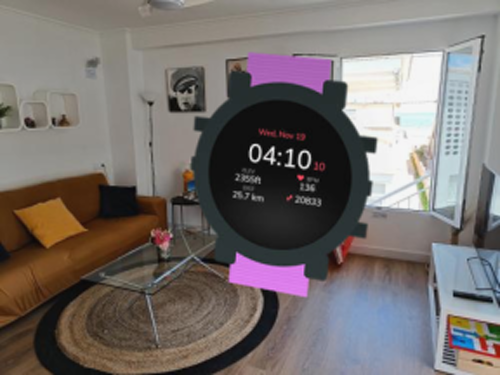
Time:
4.10
